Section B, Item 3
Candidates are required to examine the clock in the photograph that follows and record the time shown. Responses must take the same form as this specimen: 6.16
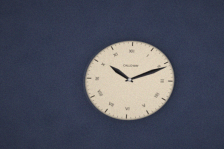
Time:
10.11
